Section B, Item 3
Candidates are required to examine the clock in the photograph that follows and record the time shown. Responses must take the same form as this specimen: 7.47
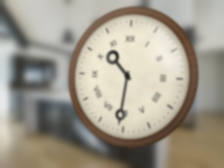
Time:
10.31
